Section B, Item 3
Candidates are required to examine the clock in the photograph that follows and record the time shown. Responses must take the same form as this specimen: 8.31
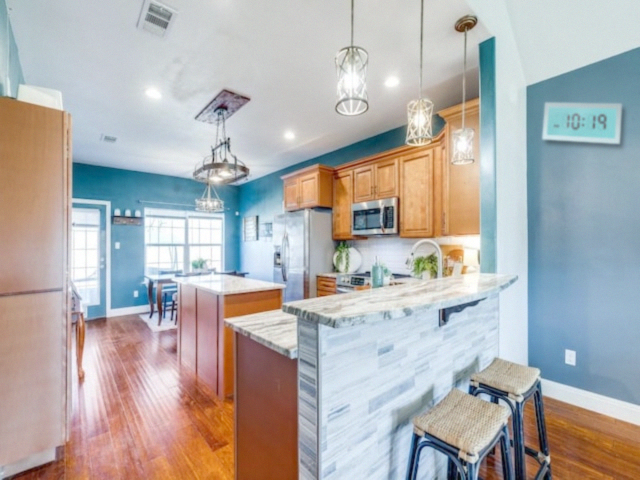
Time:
10.19
